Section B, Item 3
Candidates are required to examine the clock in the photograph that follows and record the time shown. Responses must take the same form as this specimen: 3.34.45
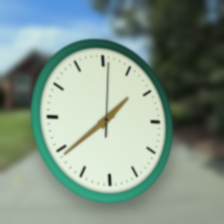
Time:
1.39.01
